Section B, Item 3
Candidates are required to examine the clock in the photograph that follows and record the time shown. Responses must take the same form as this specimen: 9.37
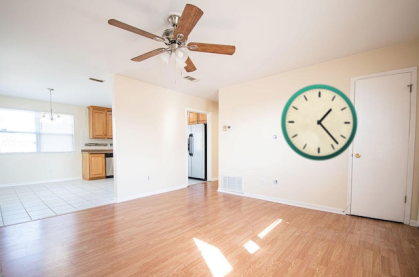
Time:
1.23
